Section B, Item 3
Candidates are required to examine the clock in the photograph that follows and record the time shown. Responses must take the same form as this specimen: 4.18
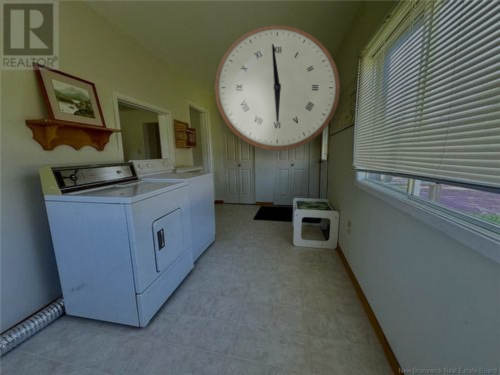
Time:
5.59
